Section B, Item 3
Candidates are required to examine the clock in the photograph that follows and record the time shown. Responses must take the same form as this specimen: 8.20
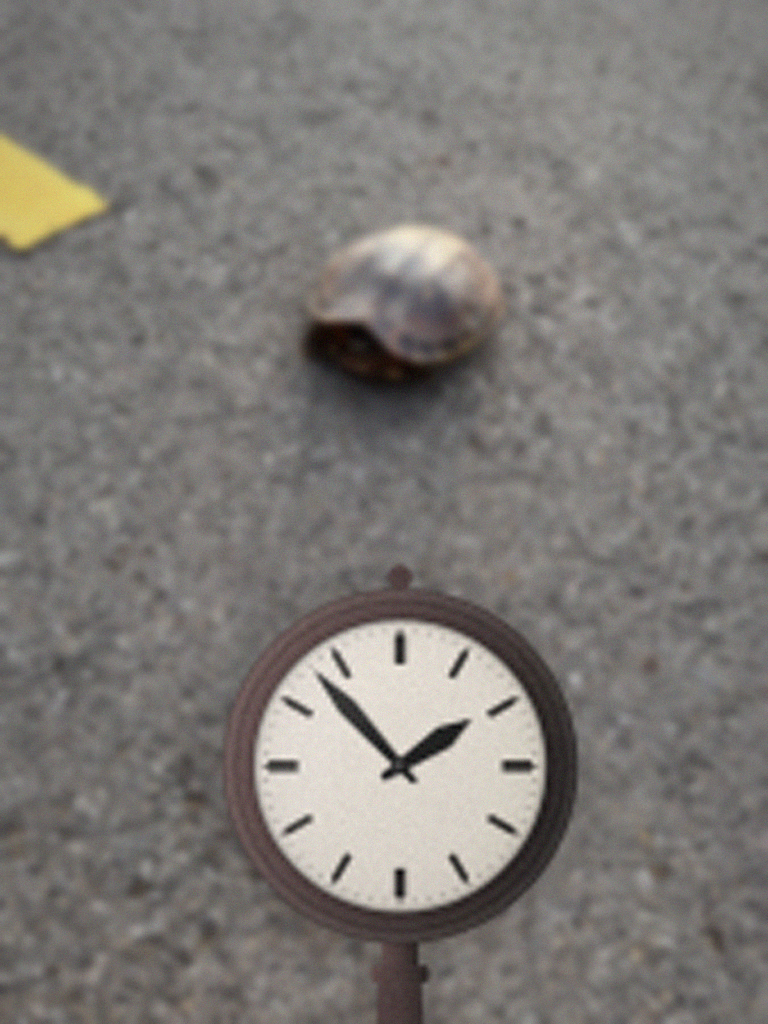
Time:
1.53
